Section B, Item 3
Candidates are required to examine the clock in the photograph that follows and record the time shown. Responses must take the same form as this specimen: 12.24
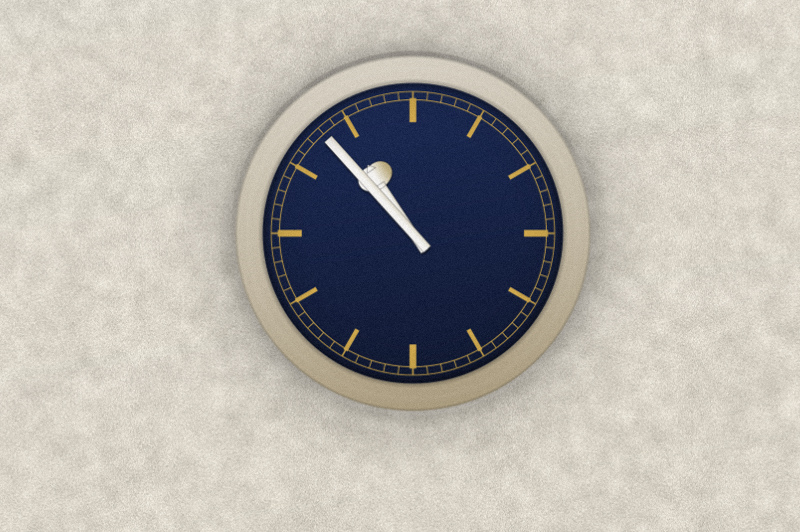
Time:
10.53
